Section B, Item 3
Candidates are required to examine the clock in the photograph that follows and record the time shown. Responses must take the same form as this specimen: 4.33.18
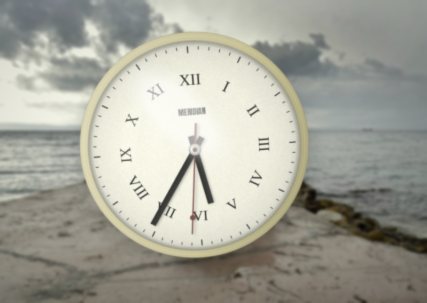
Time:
5.35.31
